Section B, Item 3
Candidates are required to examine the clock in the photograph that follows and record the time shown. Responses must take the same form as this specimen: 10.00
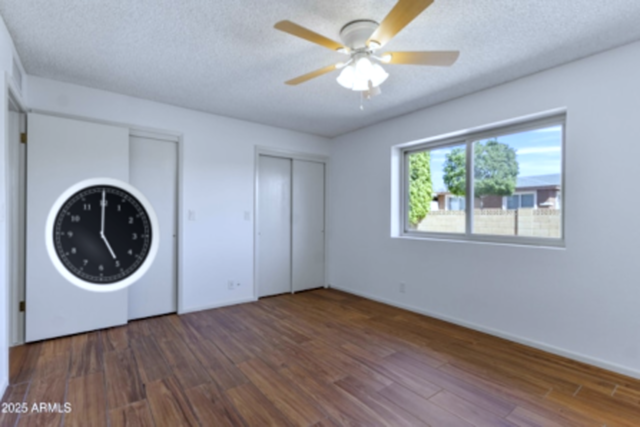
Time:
5.00
